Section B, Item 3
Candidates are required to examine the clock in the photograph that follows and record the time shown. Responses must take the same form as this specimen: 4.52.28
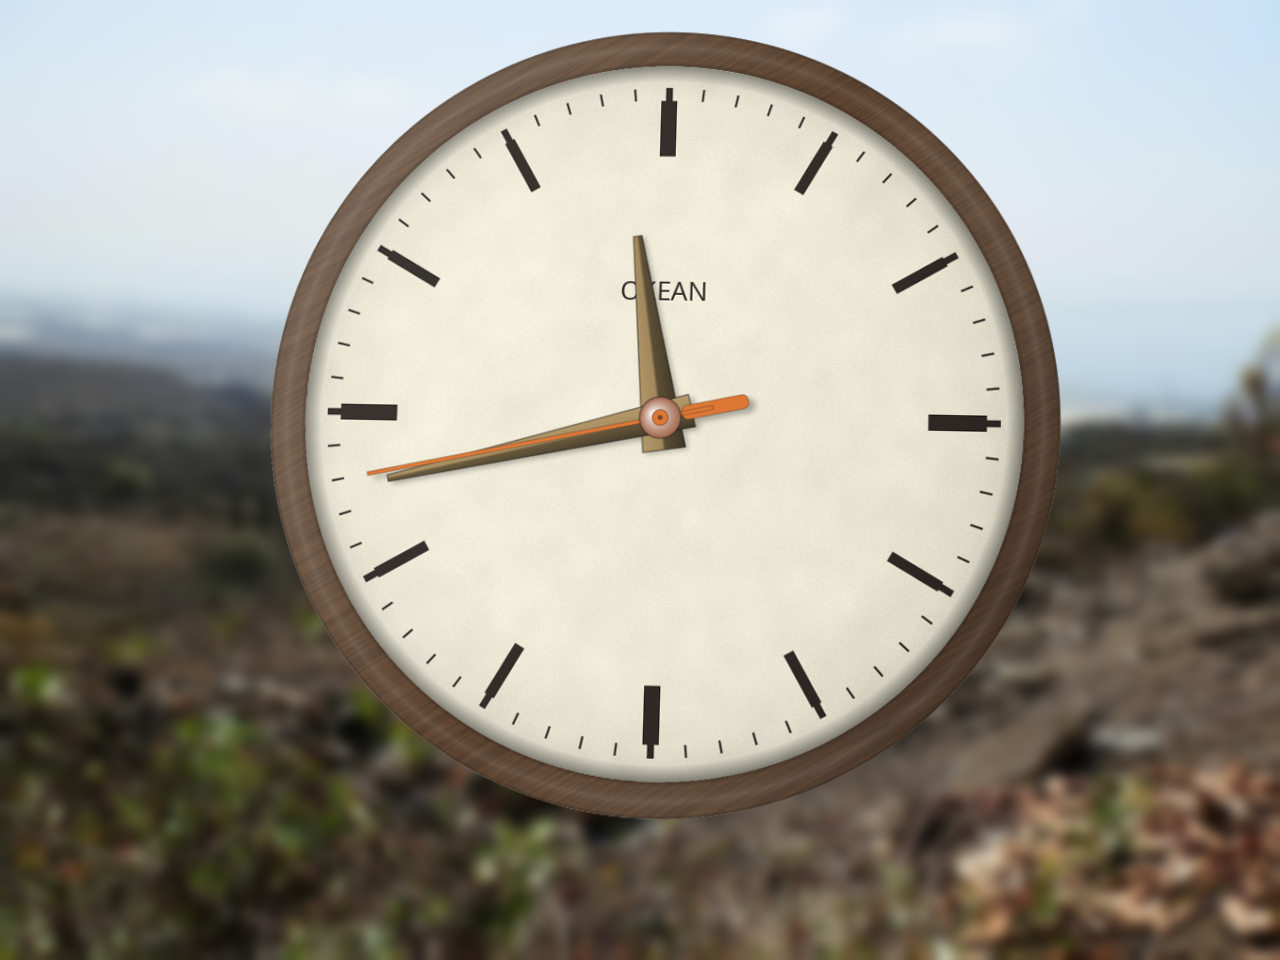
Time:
11.42.43
